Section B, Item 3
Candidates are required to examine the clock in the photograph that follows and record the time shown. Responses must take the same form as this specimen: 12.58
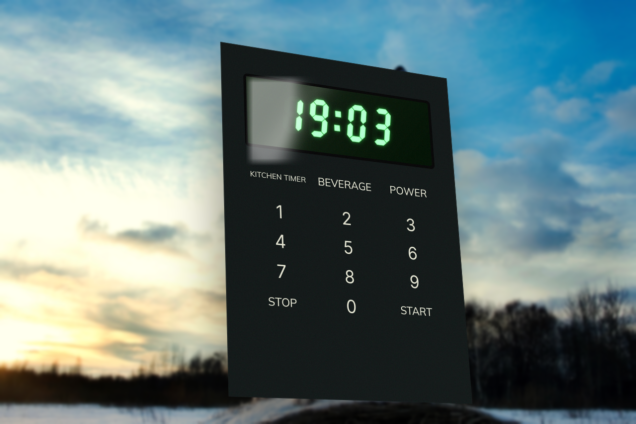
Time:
19.03
